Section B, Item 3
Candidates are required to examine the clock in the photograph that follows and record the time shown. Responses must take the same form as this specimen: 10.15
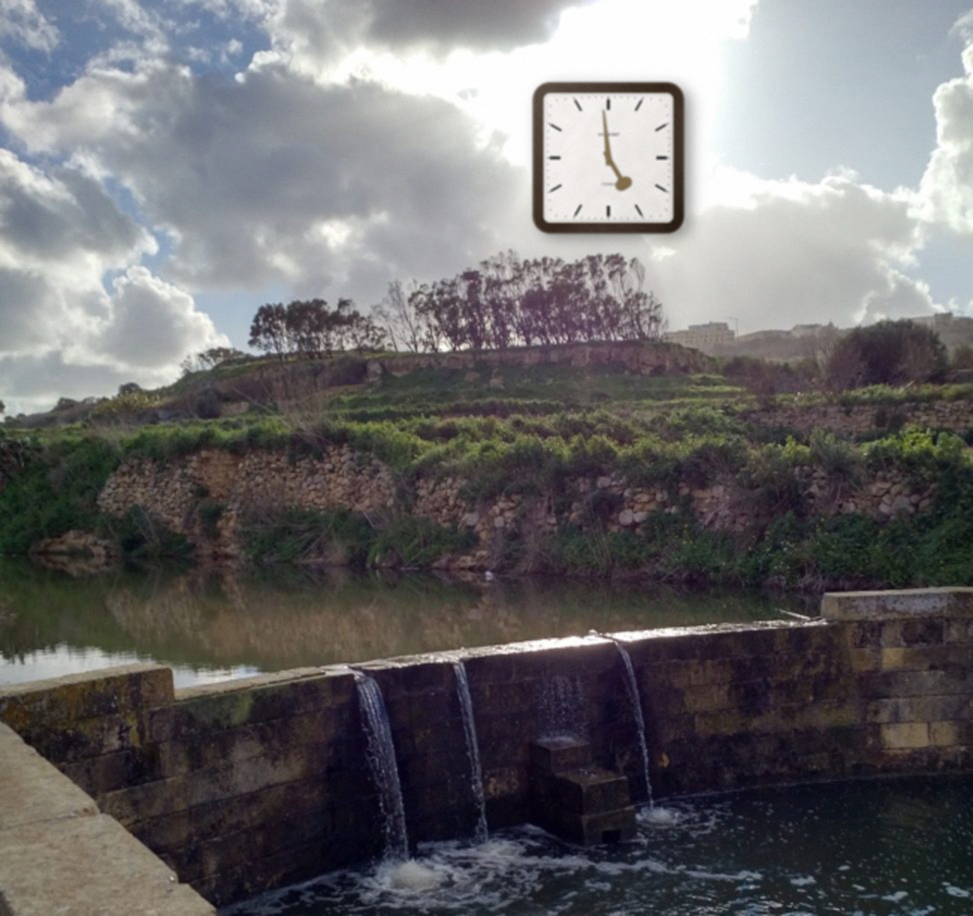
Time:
4.59
